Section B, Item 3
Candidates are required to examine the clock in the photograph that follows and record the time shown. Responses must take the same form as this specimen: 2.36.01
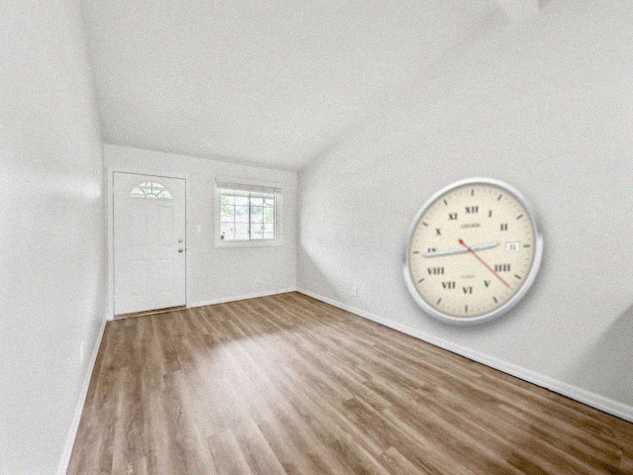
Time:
2.44.22
